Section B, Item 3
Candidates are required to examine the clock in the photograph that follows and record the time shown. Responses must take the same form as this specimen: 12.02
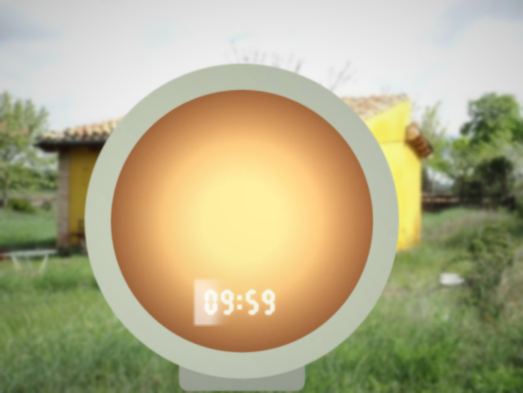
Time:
9.59
